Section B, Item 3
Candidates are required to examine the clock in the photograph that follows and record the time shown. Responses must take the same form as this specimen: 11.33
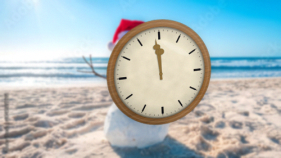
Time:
11.59
